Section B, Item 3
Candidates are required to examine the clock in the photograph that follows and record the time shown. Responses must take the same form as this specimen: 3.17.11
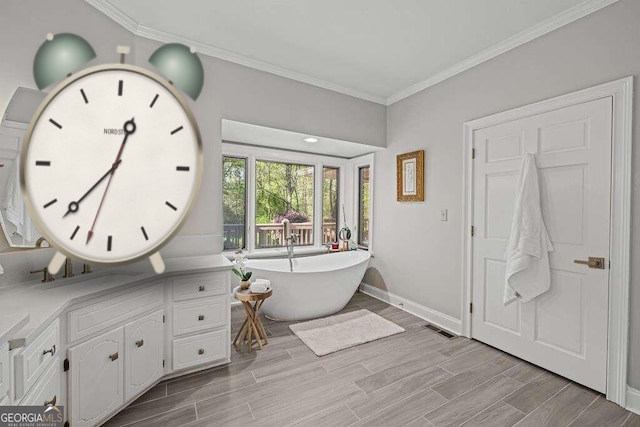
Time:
12.37.33
